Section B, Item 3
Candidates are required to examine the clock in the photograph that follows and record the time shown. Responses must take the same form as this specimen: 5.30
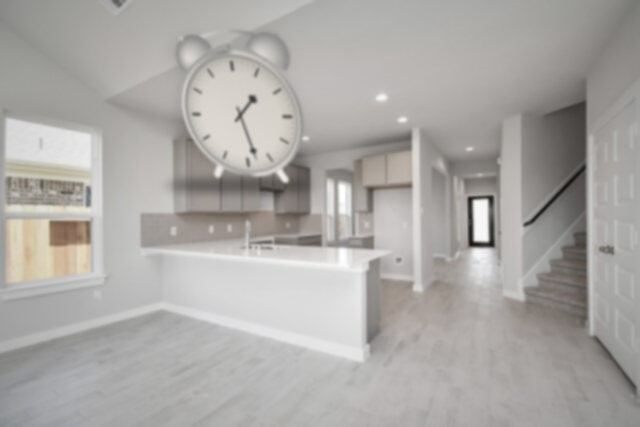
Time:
1.28
